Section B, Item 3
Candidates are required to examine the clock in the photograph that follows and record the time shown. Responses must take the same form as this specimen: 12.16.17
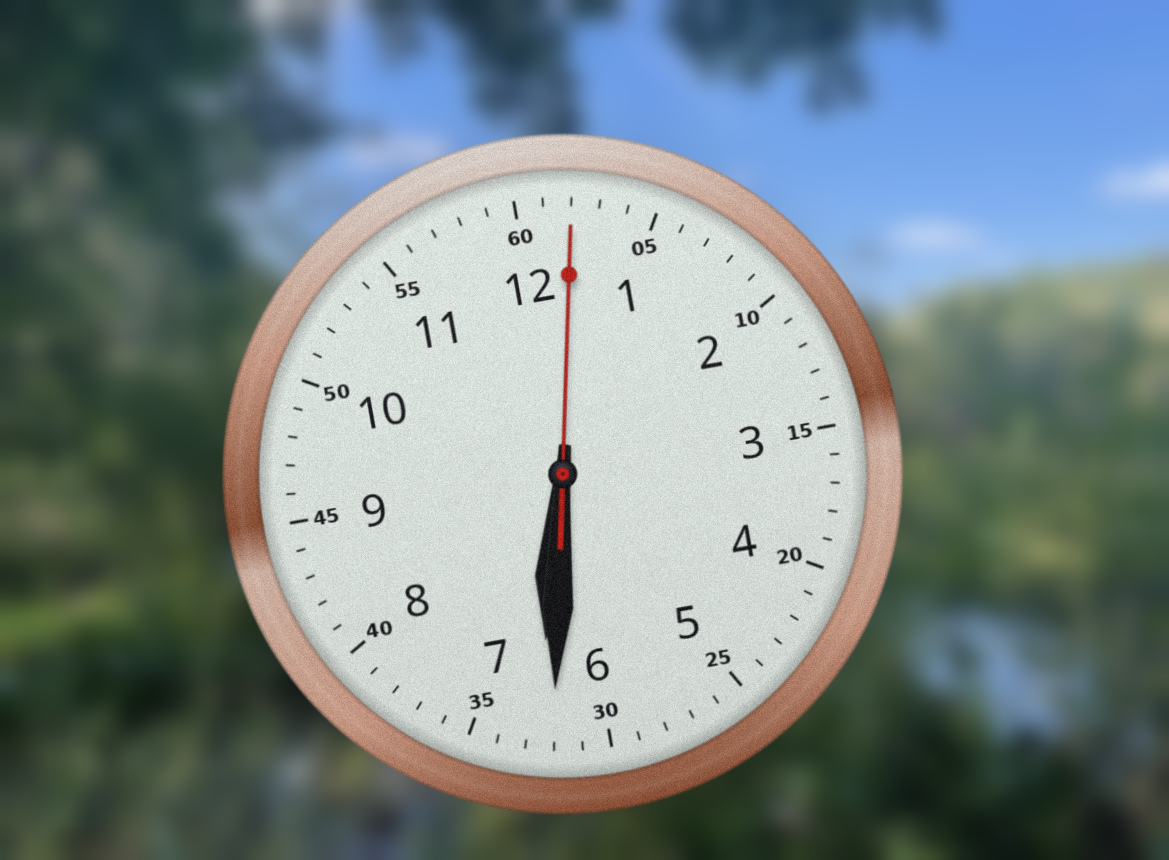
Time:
6.32.02
